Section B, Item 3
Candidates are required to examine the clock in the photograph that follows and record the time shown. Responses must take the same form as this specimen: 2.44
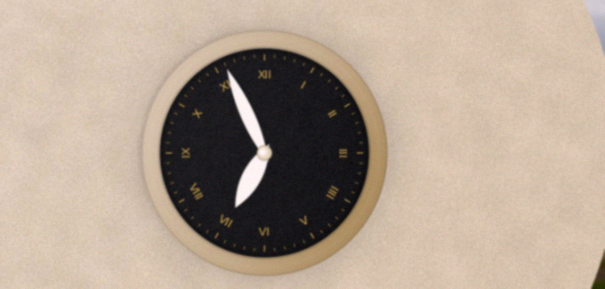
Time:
6.56
